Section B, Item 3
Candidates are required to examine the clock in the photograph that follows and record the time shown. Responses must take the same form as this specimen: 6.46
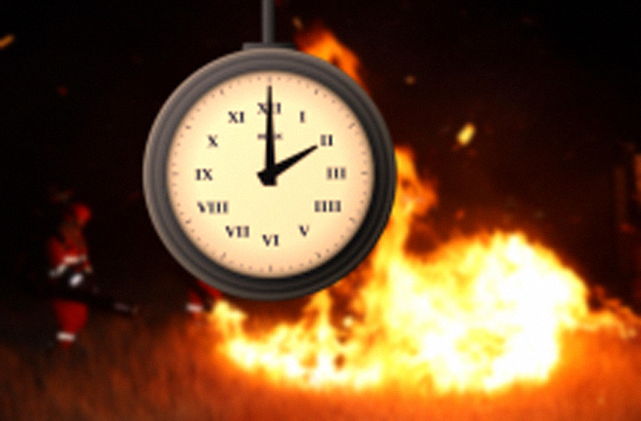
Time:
2.00
